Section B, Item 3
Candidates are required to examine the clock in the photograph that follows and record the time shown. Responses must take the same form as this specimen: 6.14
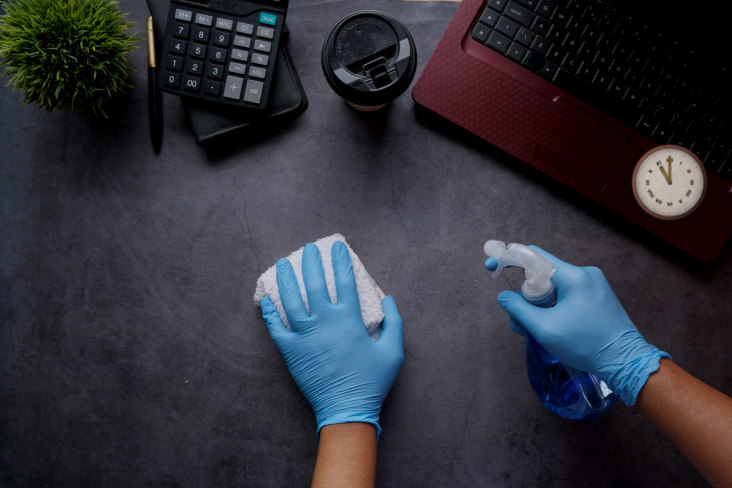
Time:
11.00
